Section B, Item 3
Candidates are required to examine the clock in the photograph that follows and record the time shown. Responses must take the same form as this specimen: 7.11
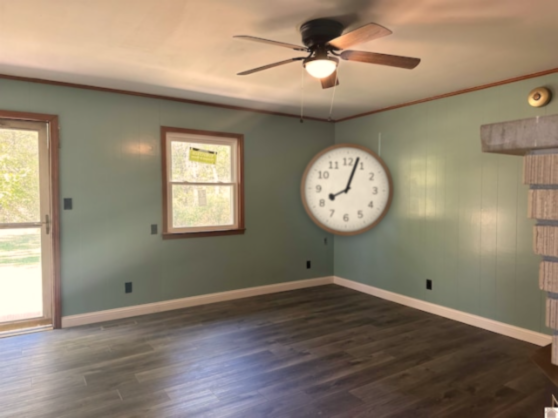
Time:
8.03
